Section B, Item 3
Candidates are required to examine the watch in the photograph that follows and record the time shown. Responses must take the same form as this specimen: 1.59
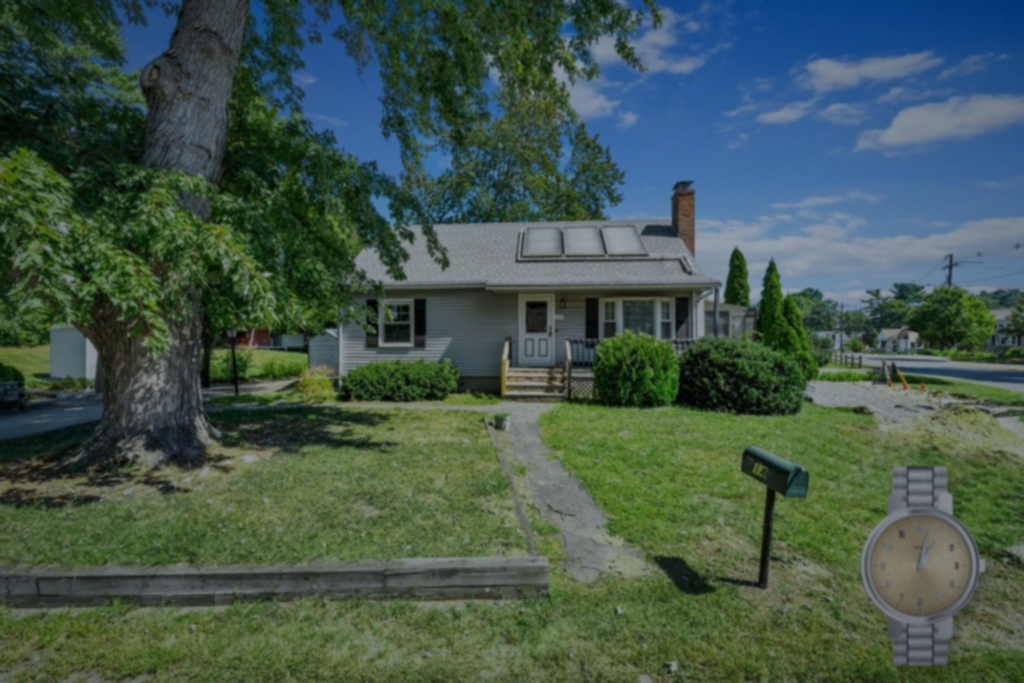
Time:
1.02
